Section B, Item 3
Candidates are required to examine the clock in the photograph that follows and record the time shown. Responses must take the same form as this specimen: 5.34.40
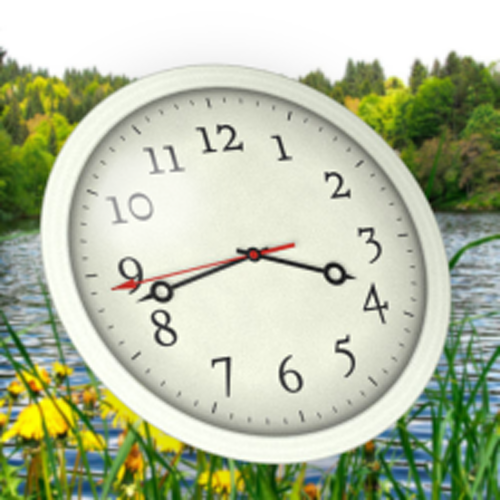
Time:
3.42.44
